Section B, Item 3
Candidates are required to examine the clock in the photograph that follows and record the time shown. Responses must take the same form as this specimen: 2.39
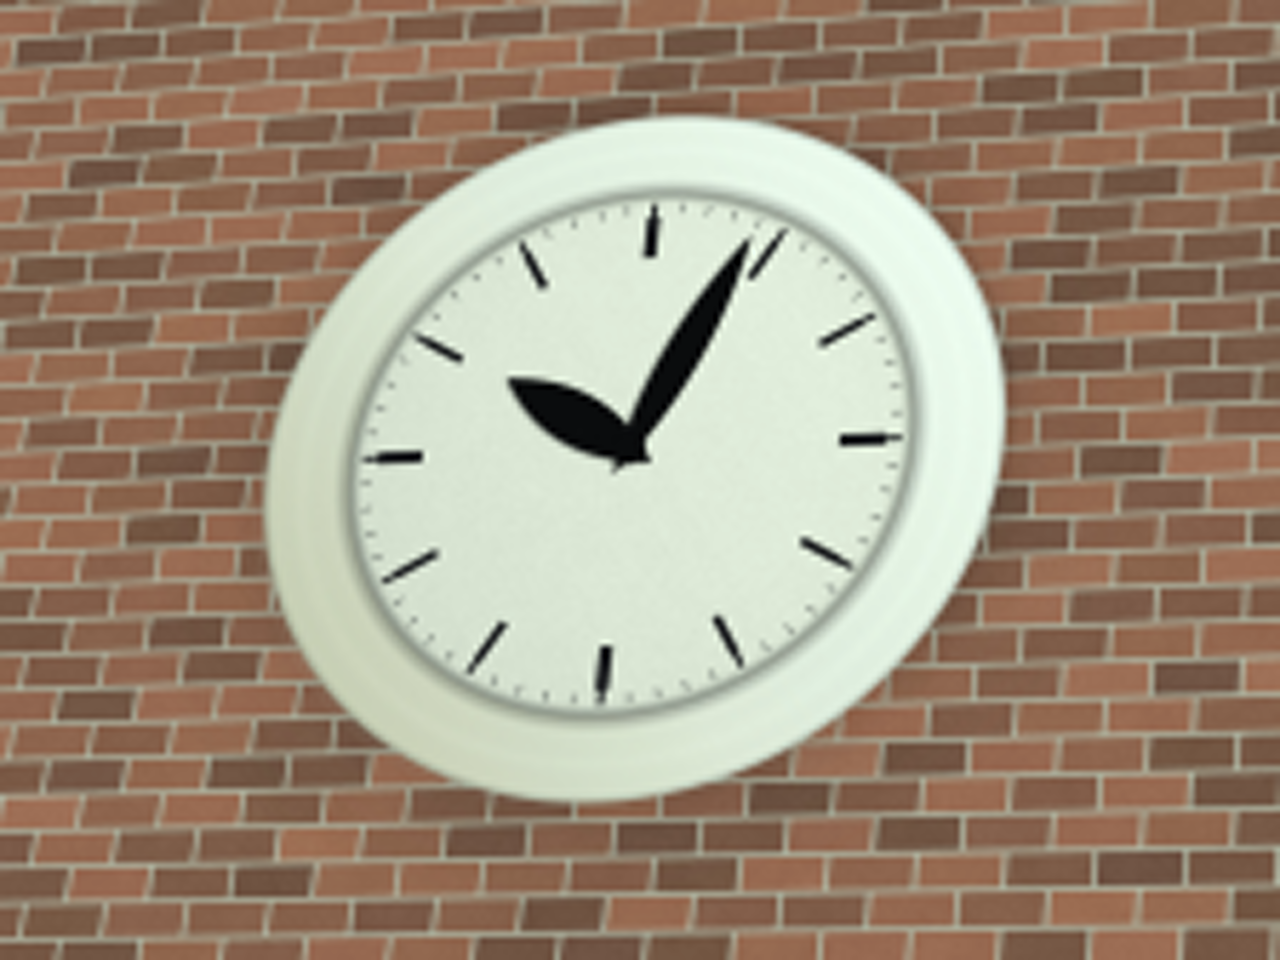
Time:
10.04
